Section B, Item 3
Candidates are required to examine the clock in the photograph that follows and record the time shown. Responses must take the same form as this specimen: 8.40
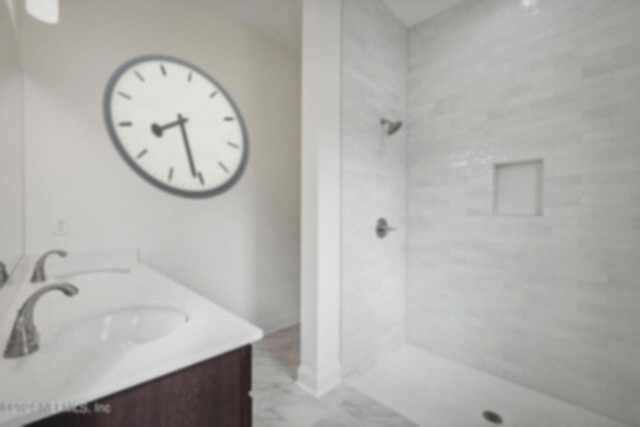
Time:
8.31
